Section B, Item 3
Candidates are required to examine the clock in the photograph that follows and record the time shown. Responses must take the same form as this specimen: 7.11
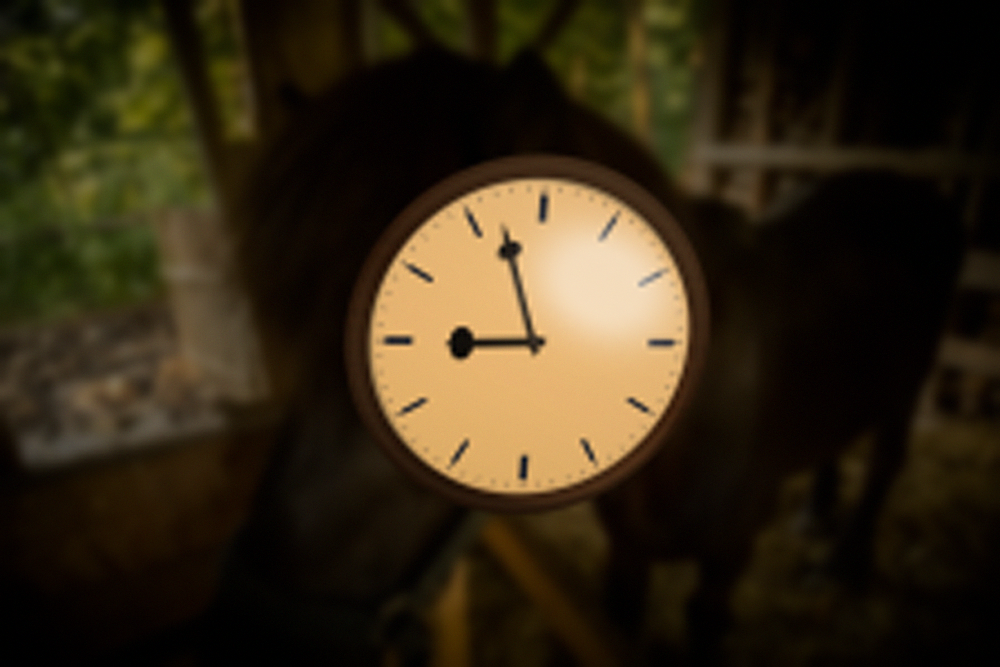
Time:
8.57
